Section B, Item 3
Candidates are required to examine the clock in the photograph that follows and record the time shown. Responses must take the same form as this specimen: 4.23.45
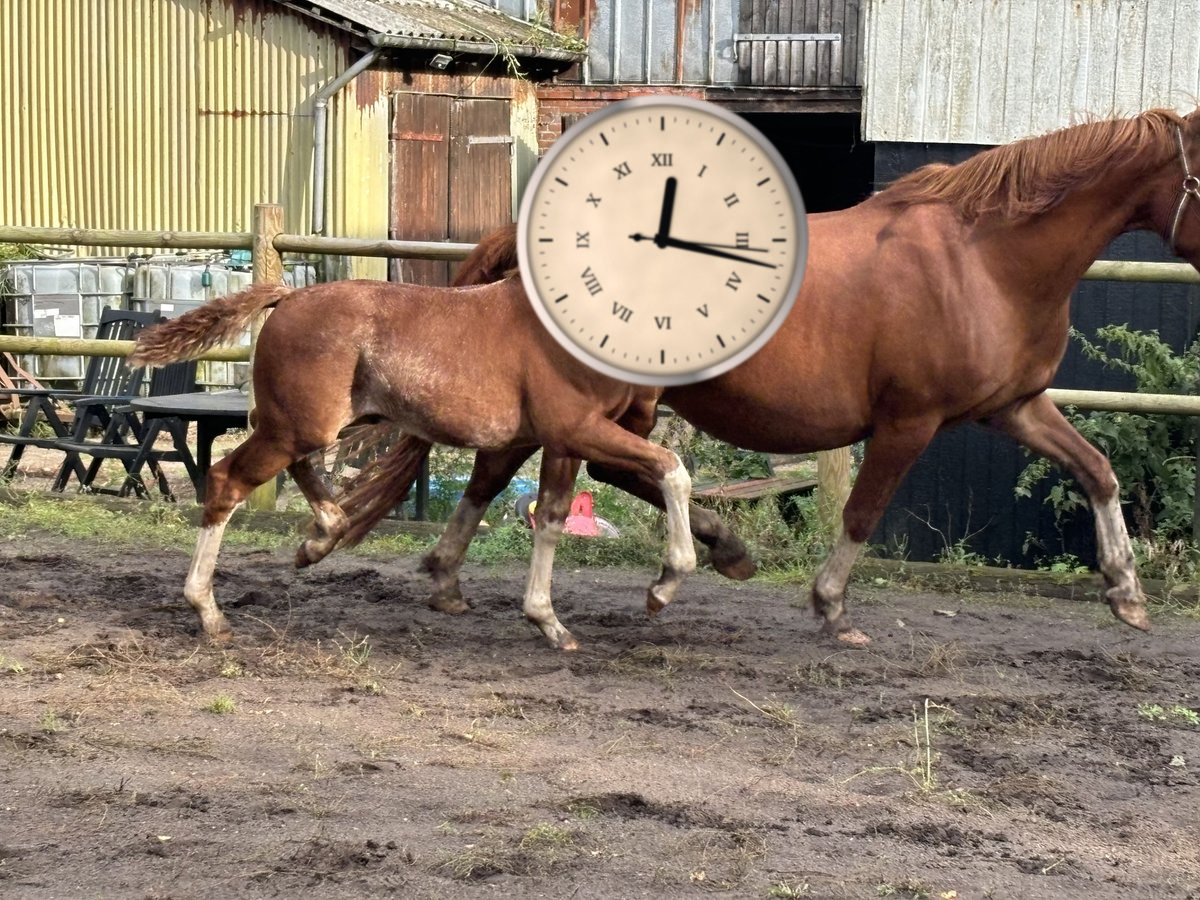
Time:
12.17.16
